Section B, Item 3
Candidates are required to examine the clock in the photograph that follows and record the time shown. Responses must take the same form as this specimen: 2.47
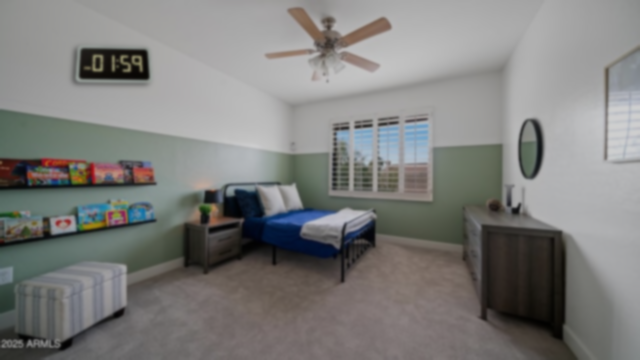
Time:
1.59
